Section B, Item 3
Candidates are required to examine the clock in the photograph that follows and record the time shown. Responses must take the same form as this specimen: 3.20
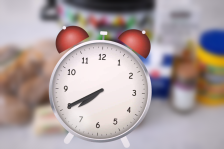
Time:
7.40
